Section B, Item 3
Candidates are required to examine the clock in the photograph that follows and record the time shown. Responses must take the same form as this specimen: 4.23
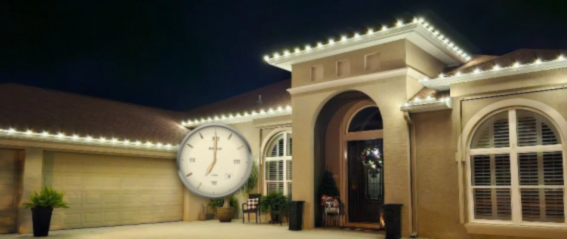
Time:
7.00
